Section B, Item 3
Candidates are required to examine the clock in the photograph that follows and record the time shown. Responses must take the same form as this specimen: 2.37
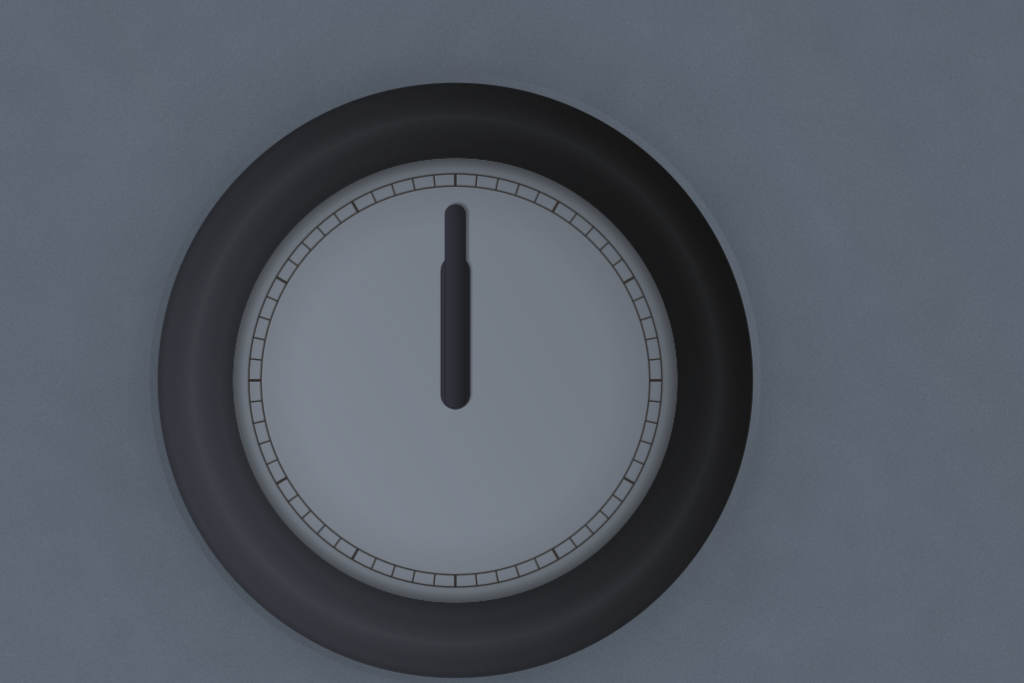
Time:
12.00
